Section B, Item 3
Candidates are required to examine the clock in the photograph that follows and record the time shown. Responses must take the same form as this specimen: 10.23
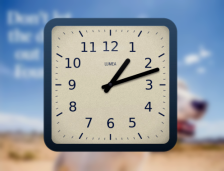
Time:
1.12
